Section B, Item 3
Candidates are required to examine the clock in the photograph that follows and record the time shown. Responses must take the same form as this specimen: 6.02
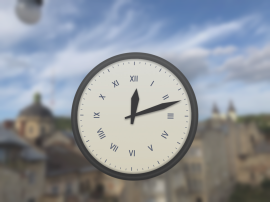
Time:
12.12
